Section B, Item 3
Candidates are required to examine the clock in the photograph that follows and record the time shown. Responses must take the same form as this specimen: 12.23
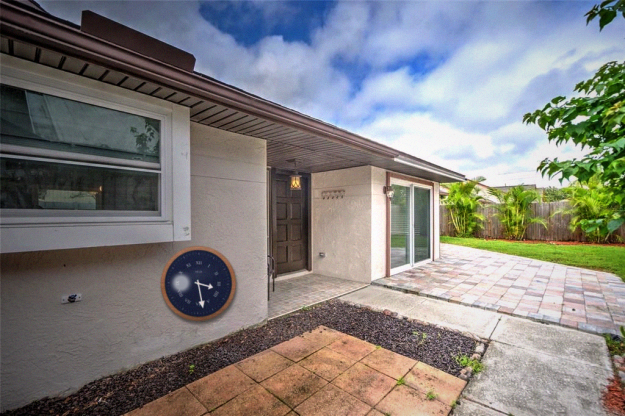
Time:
3.28
